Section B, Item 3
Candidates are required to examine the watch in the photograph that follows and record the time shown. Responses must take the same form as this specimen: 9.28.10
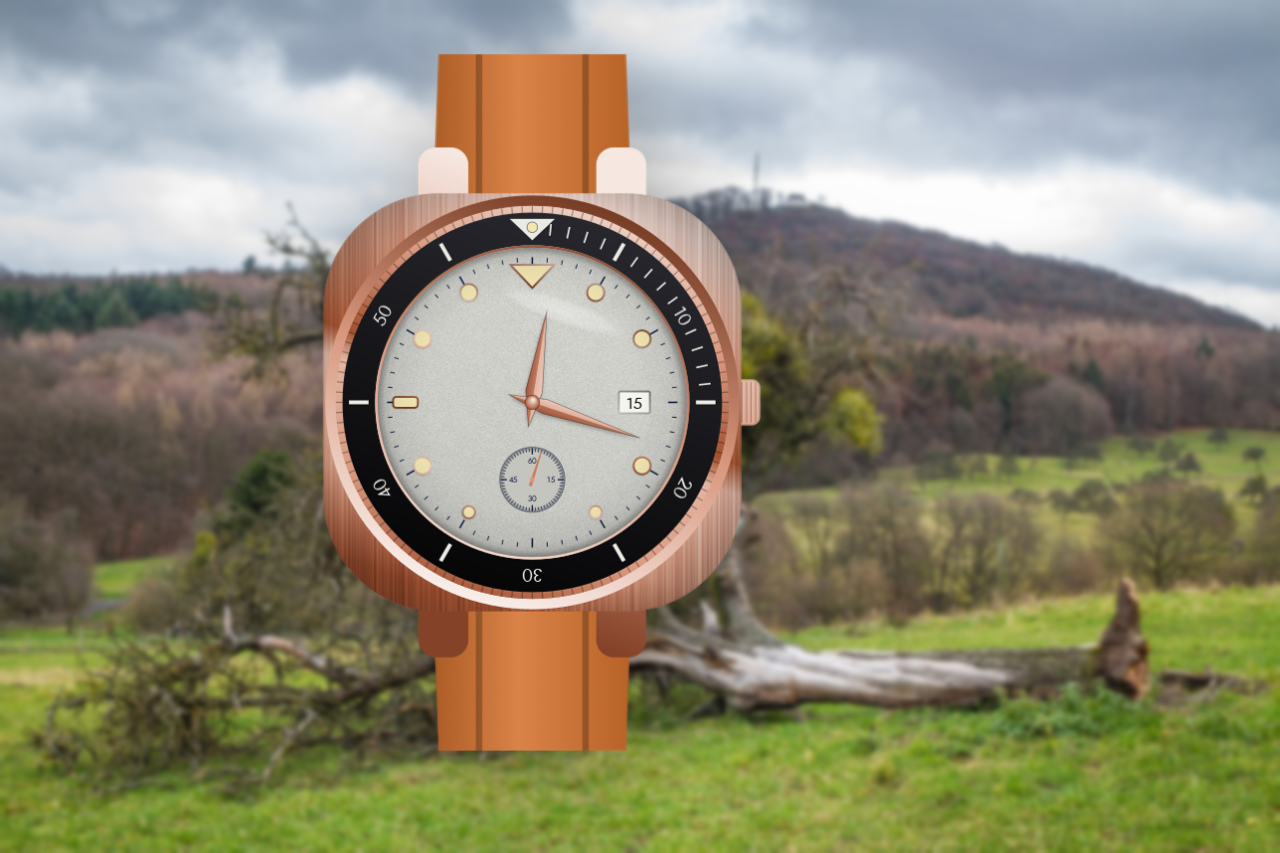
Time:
12.18.03
